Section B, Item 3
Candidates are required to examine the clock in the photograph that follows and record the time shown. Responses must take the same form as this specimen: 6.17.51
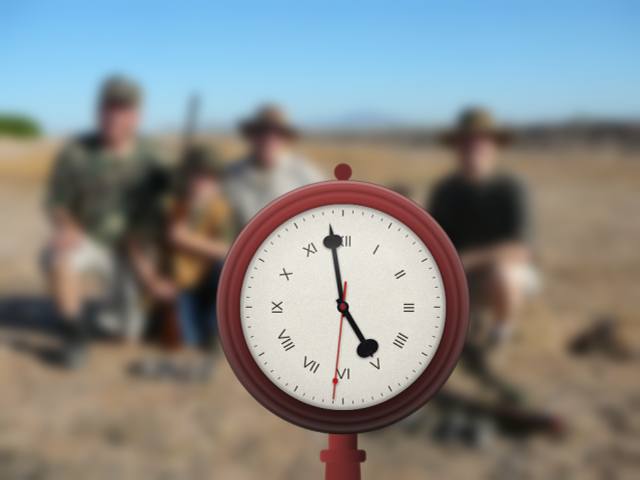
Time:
4.58.31
